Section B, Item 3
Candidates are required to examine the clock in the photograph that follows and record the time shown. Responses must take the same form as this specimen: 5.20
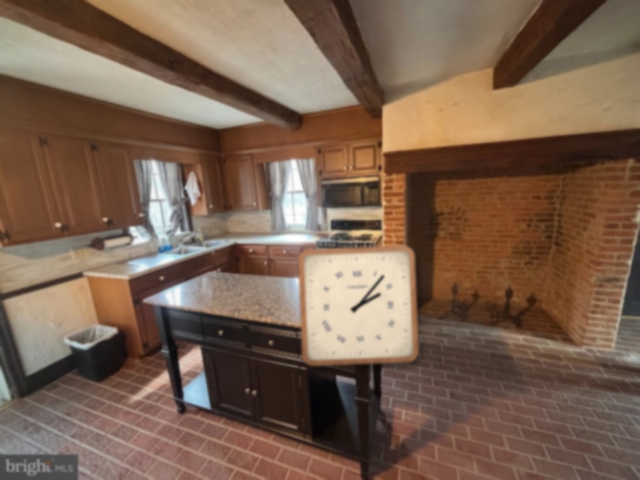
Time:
2.07
